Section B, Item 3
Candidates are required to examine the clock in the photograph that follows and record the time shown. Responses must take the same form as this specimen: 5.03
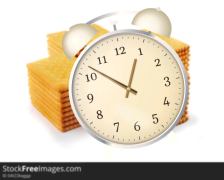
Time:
12.52
